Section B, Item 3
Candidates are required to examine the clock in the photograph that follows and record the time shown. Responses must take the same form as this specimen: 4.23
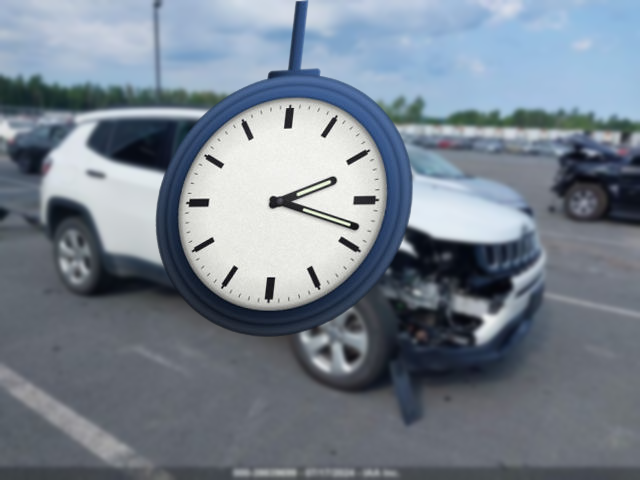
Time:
2.18
